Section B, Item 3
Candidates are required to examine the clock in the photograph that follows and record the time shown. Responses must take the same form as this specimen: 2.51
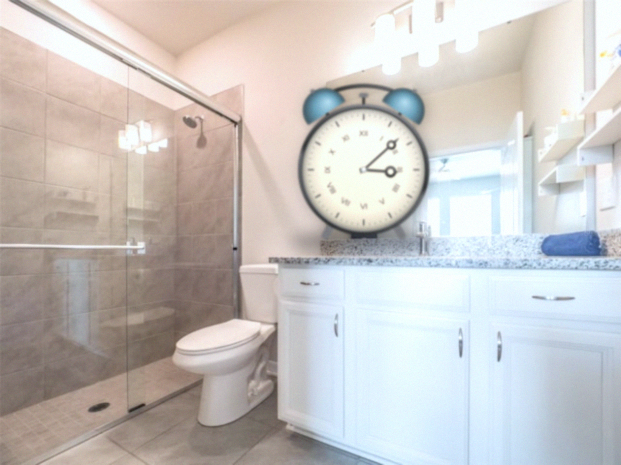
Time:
3.08
